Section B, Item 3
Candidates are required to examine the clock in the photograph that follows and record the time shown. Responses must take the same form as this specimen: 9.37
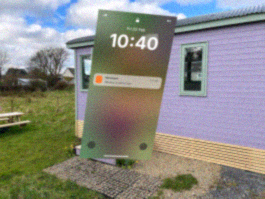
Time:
10.40
